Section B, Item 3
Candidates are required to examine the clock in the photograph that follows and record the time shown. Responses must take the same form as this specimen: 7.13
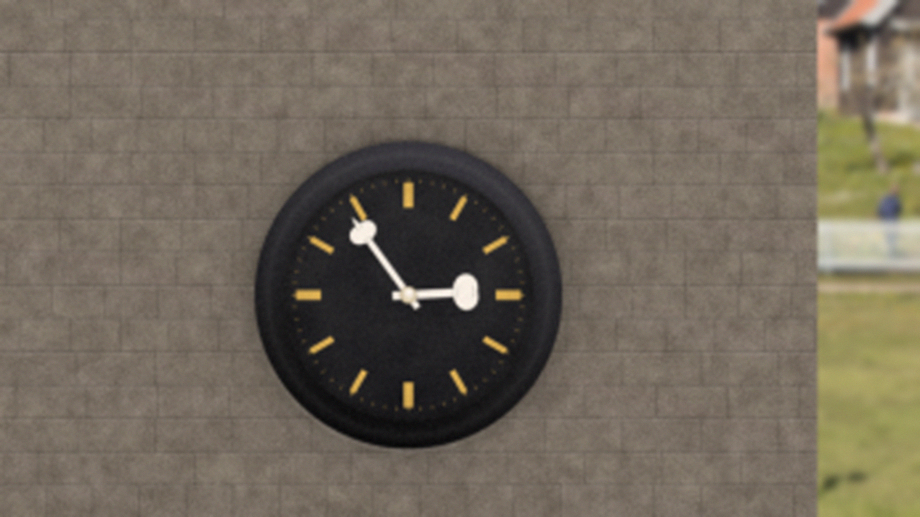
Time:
2.54
